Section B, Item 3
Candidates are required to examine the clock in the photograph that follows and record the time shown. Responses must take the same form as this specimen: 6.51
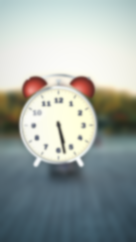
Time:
5.28
